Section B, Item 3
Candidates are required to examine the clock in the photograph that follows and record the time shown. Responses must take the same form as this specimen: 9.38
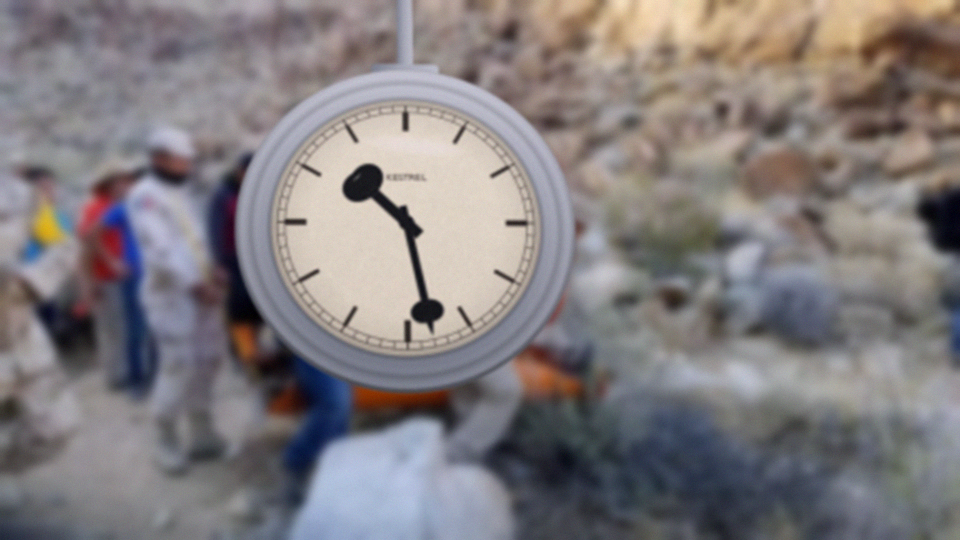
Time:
10.28
